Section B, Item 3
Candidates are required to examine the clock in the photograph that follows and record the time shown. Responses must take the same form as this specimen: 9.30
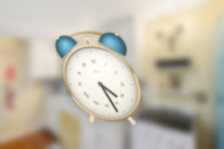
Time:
4.27
